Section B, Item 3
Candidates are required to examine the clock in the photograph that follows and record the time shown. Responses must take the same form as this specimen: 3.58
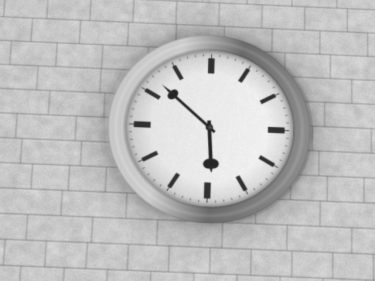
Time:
5.52
